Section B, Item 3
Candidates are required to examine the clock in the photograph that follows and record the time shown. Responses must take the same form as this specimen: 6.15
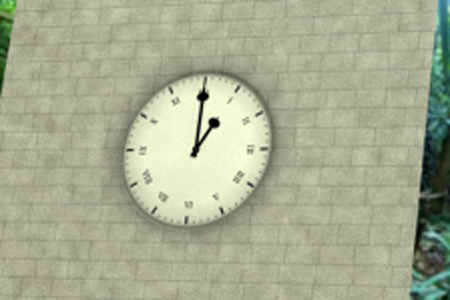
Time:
1.00
